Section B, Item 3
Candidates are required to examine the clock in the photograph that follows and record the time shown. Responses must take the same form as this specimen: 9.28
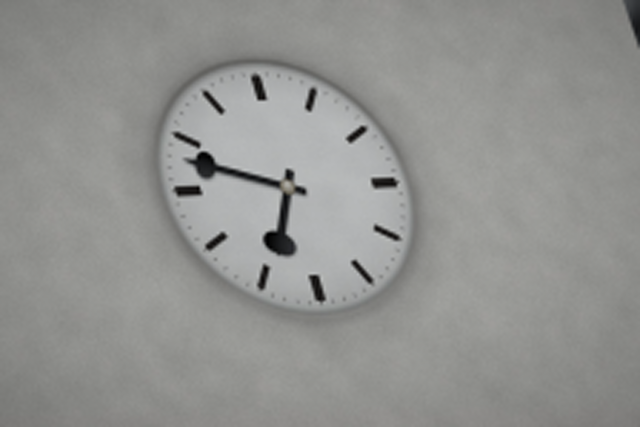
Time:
6.48
